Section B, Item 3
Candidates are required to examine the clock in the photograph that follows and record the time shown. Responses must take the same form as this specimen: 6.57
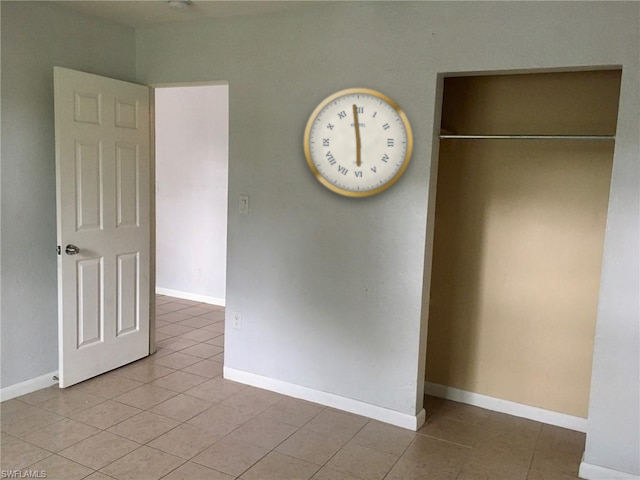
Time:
5.59
